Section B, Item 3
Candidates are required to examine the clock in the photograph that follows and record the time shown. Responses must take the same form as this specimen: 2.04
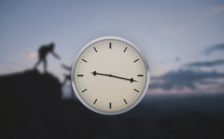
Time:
9.17
